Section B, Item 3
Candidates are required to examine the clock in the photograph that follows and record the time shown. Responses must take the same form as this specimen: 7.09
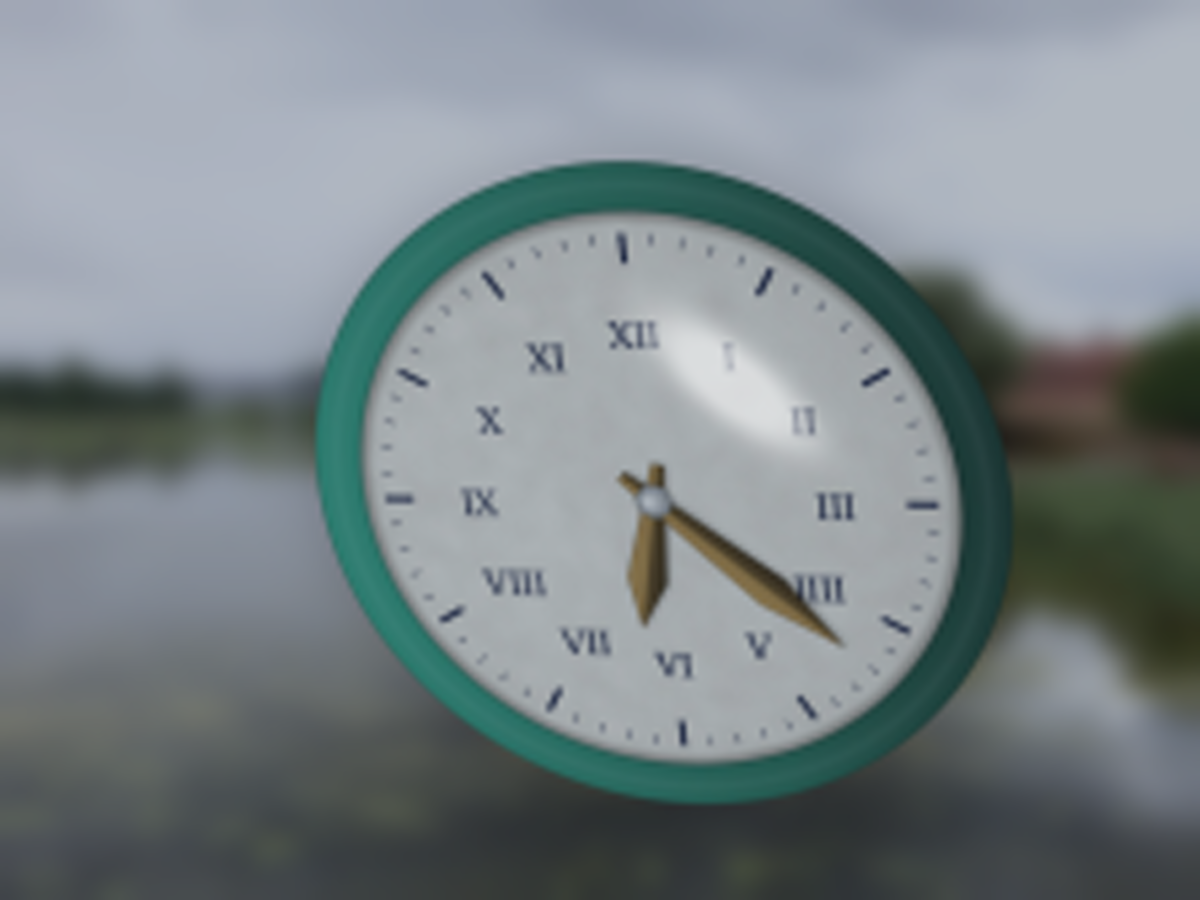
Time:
6.22
